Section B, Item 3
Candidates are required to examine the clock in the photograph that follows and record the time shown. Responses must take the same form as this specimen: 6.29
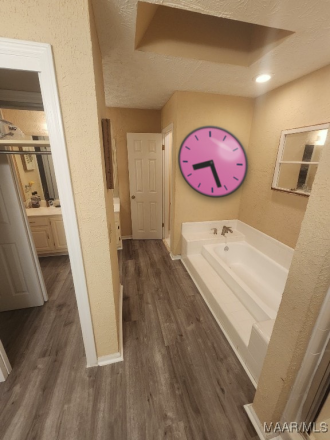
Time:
8.27
